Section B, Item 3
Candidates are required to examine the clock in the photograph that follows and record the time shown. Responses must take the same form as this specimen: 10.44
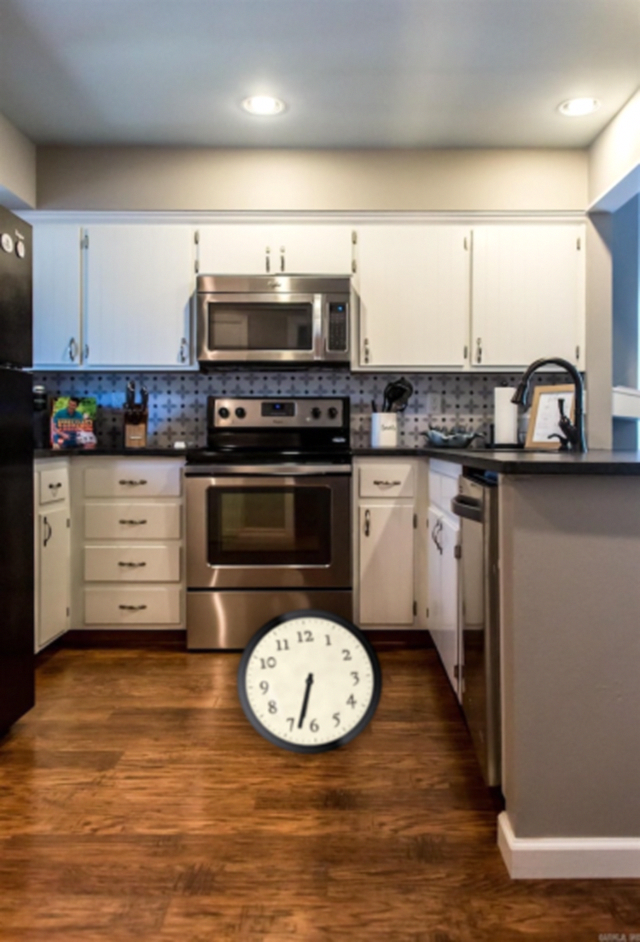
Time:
6.33
